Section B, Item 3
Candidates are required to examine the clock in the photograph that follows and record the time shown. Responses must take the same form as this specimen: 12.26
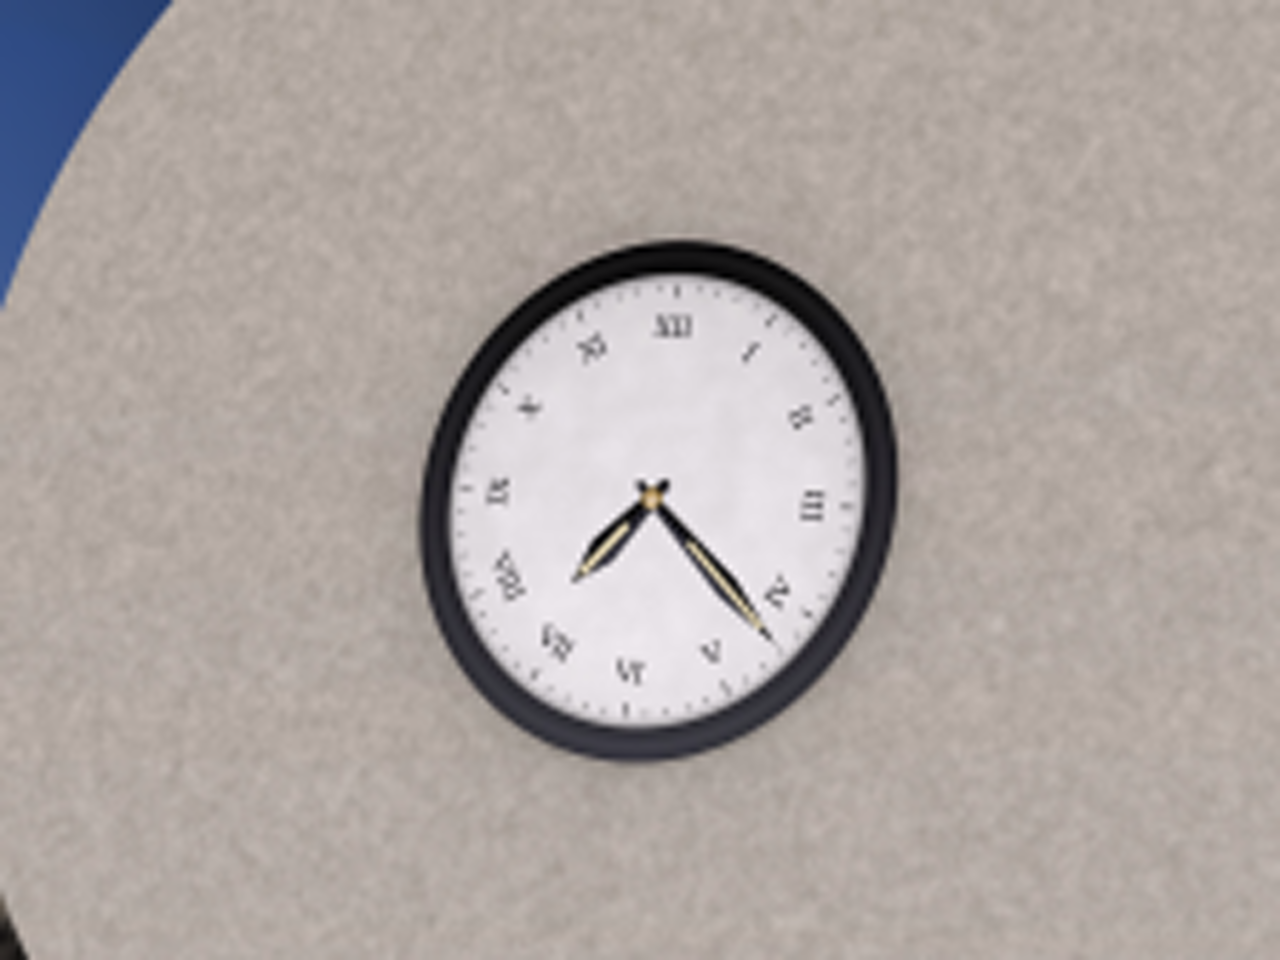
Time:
7.22
